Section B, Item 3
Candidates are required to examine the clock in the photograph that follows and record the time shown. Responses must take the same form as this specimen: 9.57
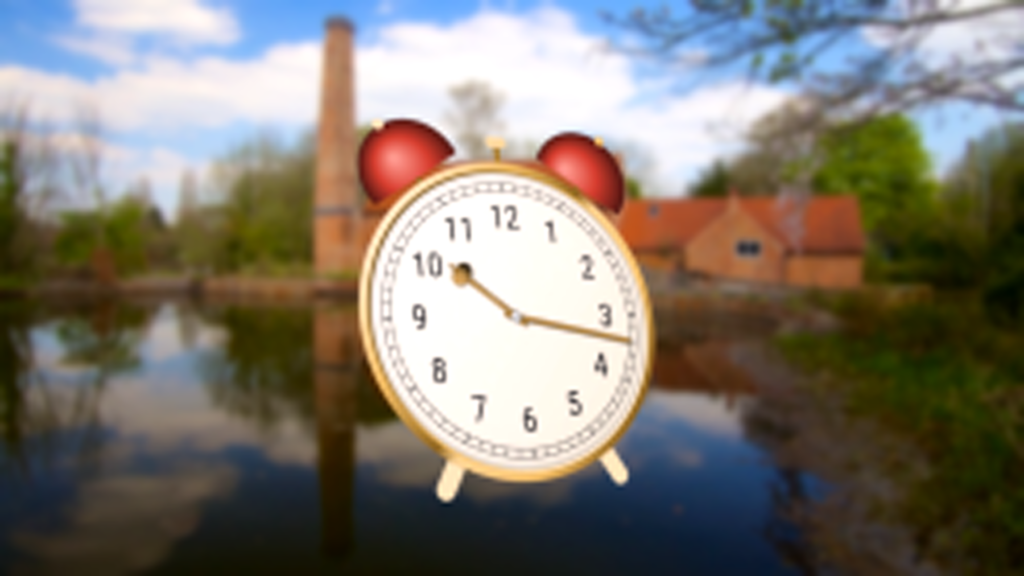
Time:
10.17
